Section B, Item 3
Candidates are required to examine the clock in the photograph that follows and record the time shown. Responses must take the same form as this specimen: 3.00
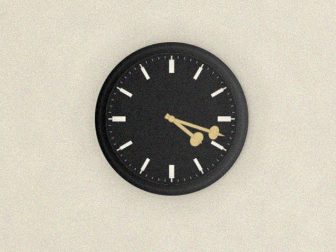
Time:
4.18
